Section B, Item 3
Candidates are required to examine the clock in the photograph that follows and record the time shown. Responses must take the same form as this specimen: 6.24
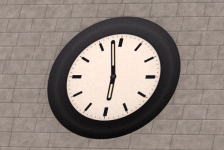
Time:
5.58
